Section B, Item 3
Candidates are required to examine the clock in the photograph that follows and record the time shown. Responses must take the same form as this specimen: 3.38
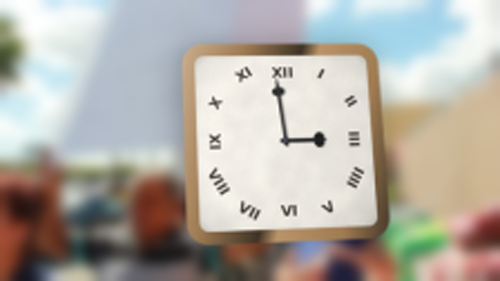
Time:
2.59
